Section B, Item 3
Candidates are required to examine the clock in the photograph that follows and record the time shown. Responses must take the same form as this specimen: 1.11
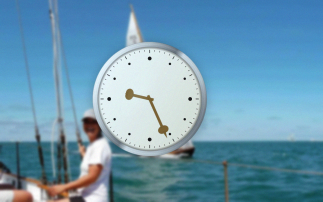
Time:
9.26
